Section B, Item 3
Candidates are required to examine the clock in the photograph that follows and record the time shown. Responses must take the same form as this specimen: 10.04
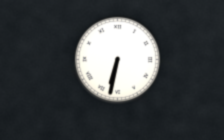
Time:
6.32
